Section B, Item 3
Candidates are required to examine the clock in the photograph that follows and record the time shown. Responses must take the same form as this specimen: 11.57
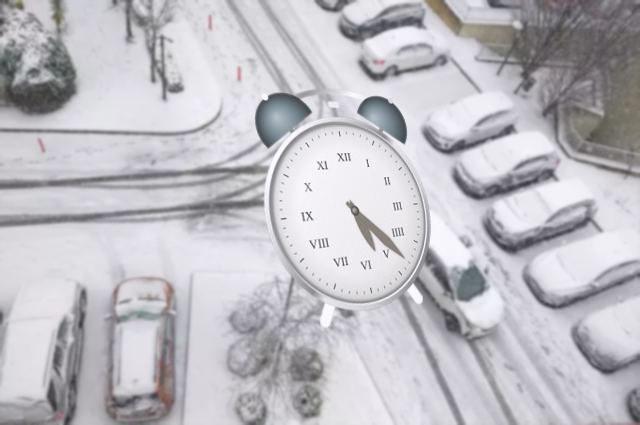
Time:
5.23
